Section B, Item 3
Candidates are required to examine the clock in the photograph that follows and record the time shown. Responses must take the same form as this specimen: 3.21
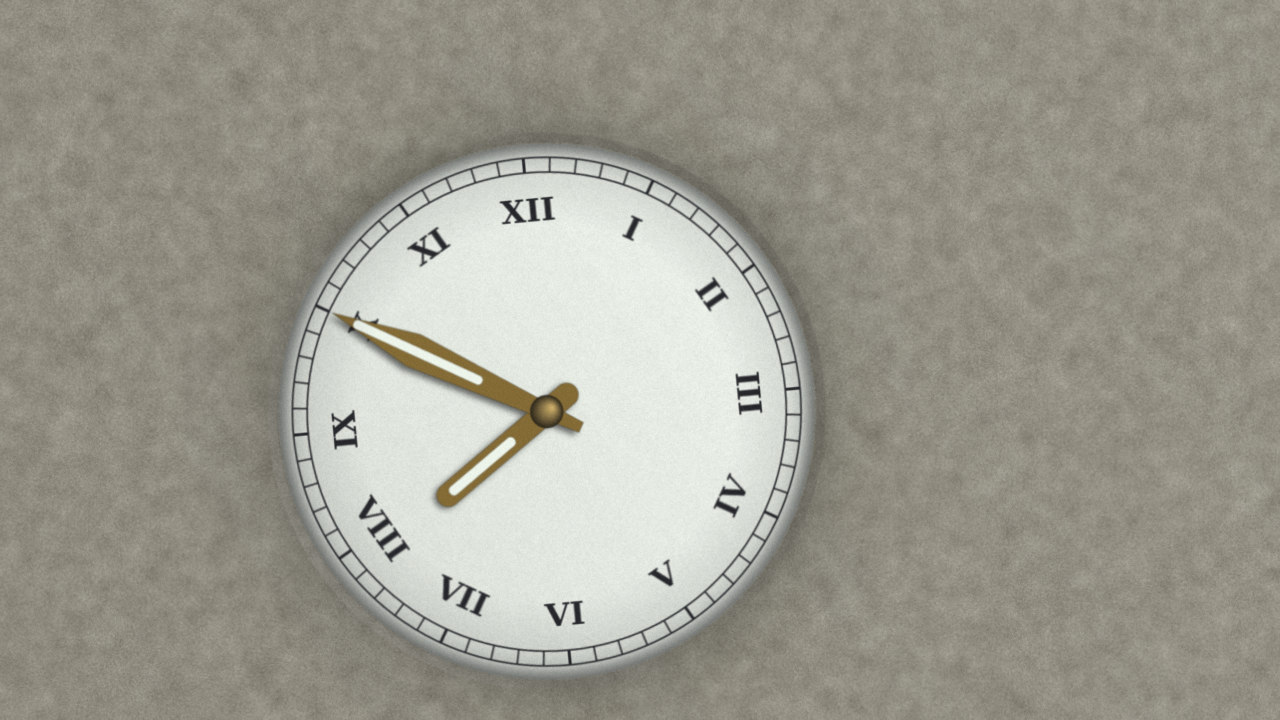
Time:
7.50
